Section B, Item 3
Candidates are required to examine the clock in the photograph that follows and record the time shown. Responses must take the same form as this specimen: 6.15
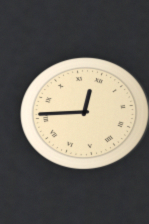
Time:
11.41
